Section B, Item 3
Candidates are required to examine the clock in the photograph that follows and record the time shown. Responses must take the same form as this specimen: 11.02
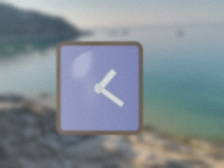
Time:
1.21
